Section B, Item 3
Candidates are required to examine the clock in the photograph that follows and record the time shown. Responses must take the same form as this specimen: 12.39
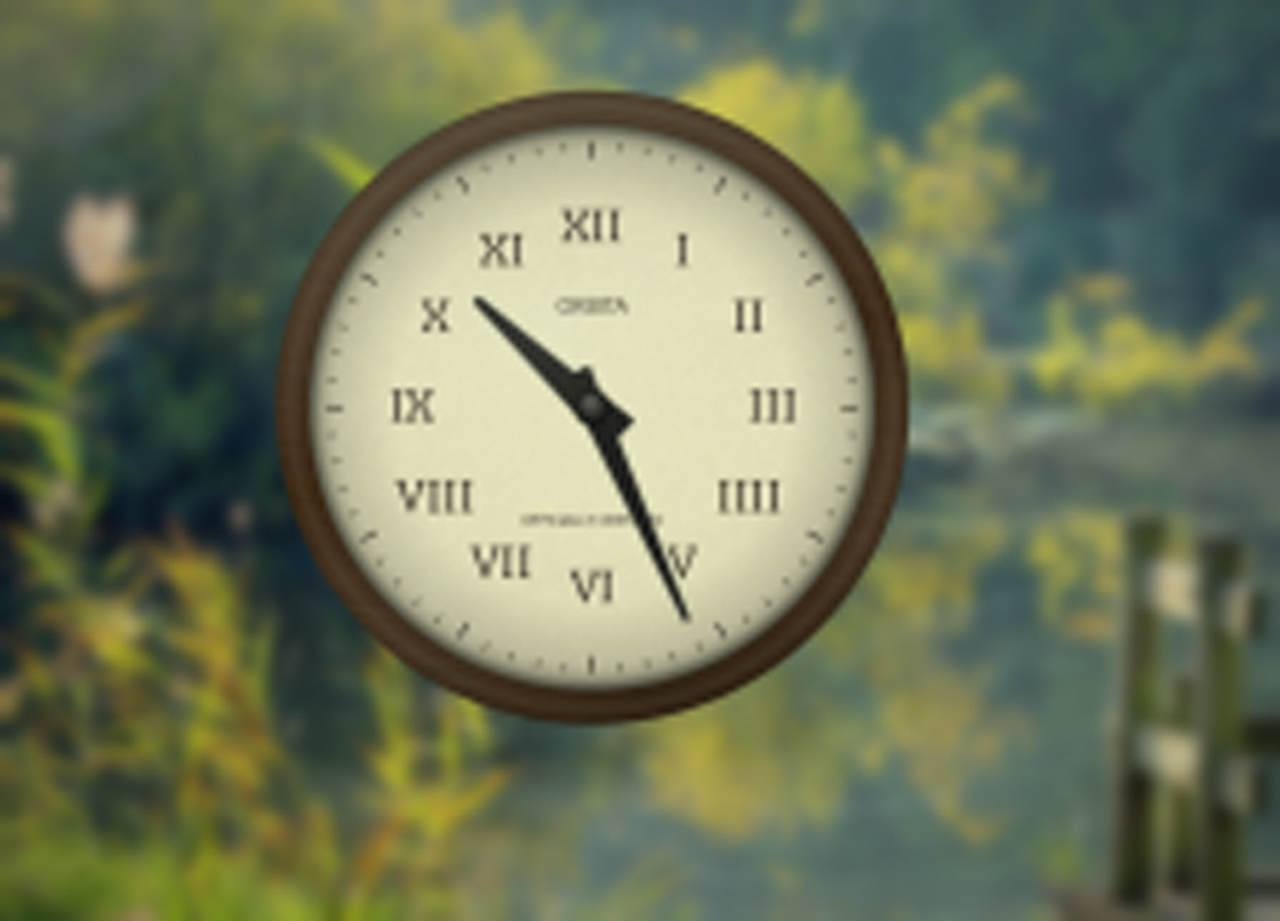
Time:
10.26
